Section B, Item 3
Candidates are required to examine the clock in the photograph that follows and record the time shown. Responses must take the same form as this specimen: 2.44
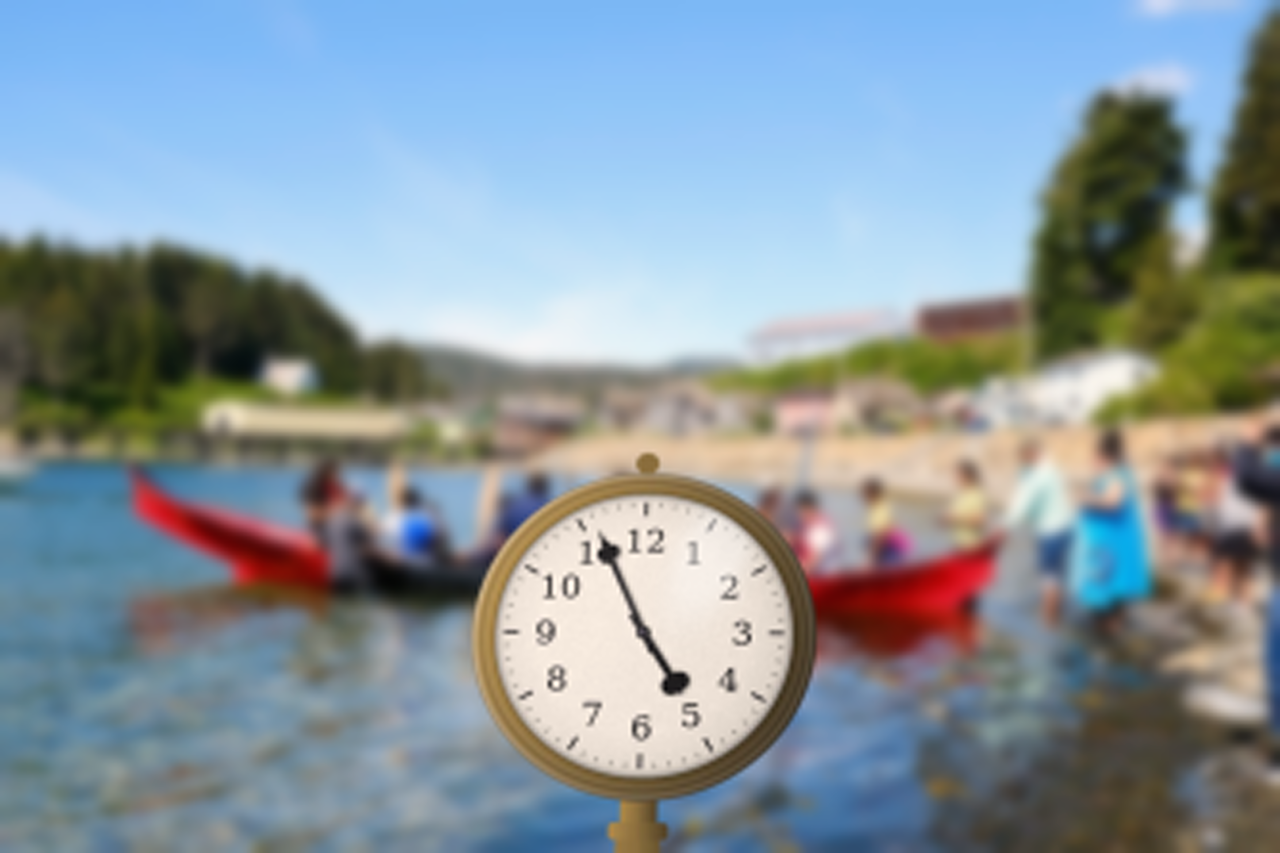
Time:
4.56
